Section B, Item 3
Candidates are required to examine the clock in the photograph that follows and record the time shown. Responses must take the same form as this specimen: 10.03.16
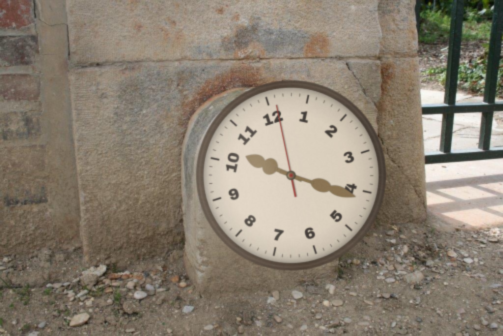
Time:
10.21.01
